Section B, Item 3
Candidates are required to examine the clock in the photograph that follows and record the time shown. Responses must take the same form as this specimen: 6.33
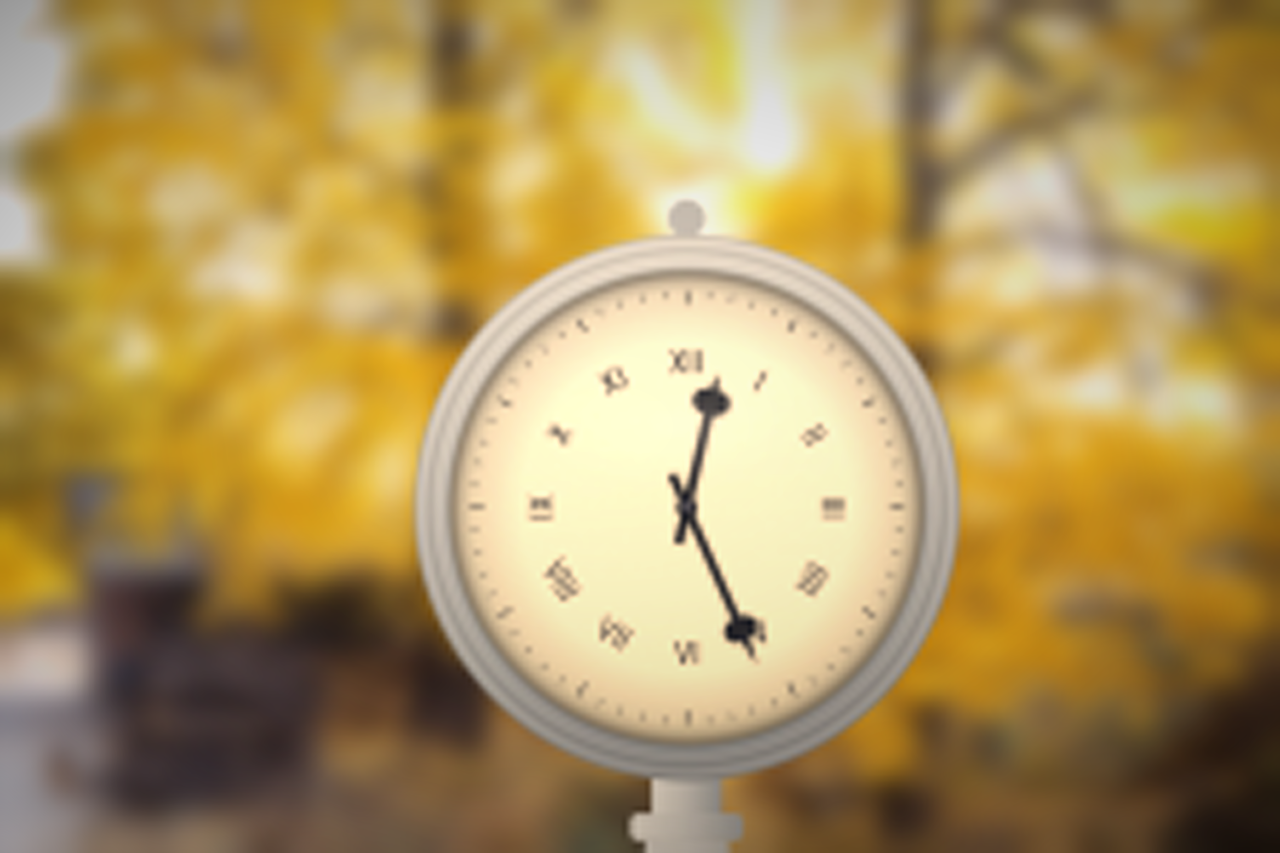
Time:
12.26
